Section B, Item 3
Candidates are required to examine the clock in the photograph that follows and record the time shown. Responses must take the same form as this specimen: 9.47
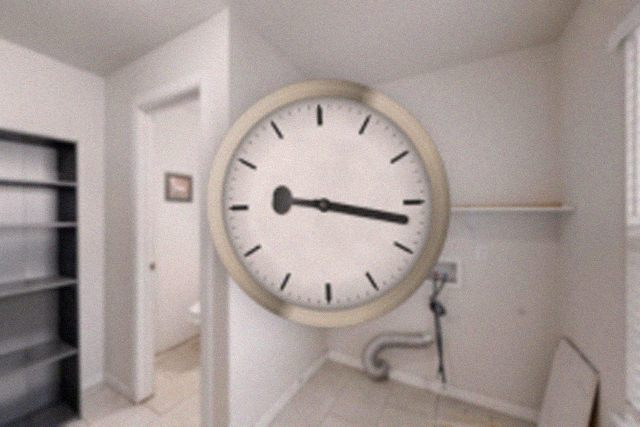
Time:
9.17
